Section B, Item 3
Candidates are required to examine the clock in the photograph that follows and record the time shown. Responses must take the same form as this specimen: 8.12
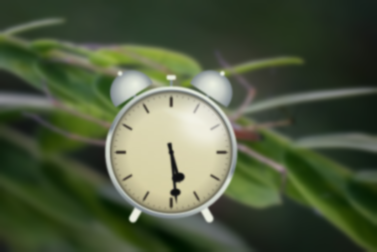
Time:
5.29
